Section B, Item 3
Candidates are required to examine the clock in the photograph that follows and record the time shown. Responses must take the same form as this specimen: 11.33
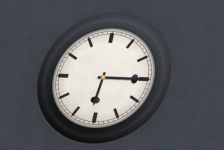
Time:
6.15
